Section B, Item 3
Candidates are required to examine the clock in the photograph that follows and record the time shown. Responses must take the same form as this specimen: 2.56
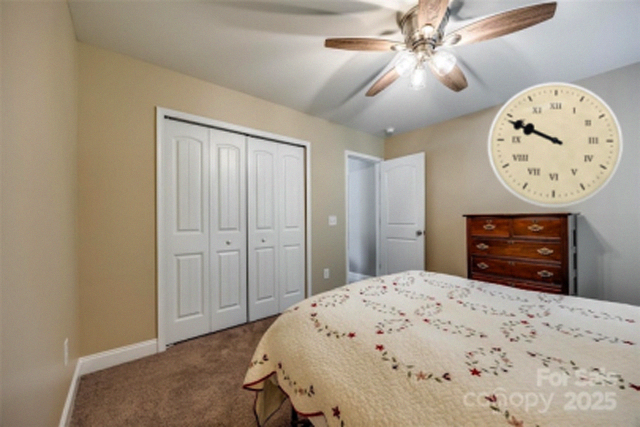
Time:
9.49
